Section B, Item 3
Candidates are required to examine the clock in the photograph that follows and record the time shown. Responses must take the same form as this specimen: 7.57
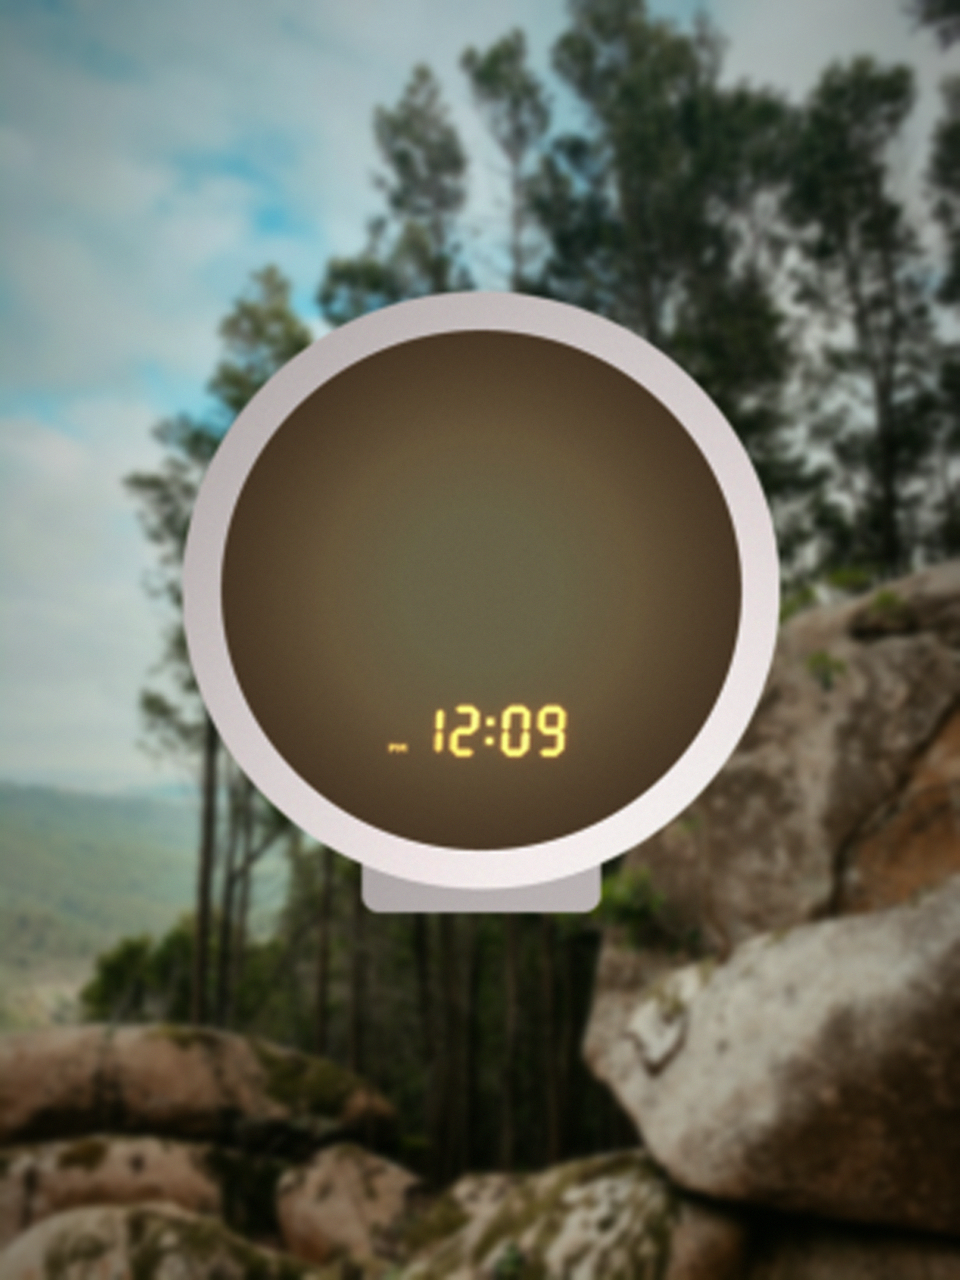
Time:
12.09
